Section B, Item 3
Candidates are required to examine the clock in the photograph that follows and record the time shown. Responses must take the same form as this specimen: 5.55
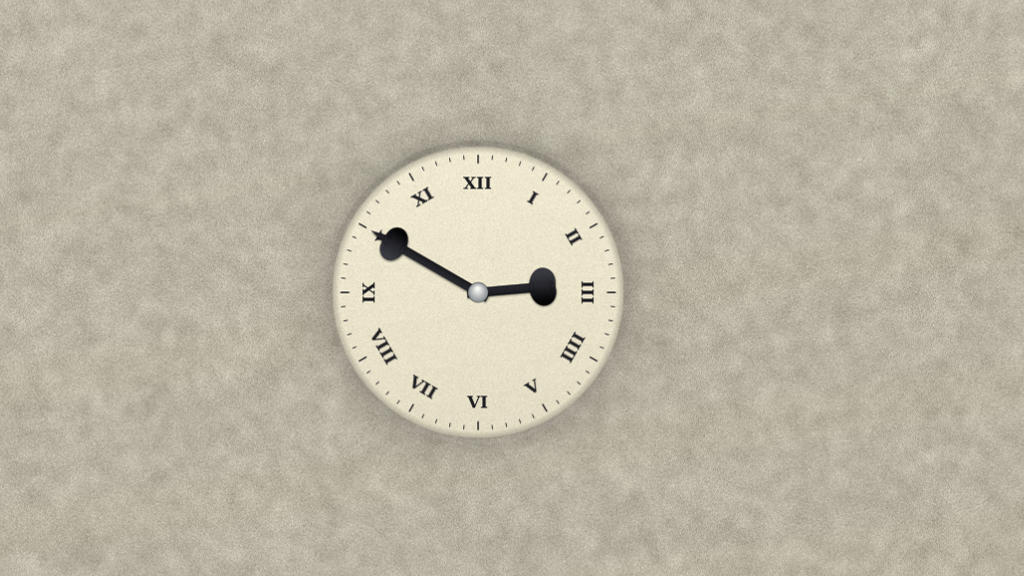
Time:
2.50
